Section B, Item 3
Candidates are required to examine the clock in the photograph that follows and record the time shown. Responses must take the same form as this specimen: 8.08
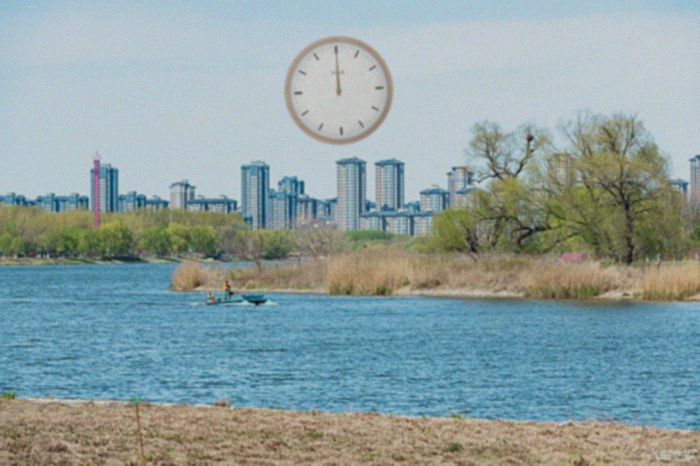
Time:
12.00
